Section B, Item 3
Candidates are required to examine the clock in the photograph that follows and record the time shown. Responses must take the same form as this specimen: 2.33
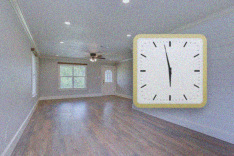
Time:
5.58
